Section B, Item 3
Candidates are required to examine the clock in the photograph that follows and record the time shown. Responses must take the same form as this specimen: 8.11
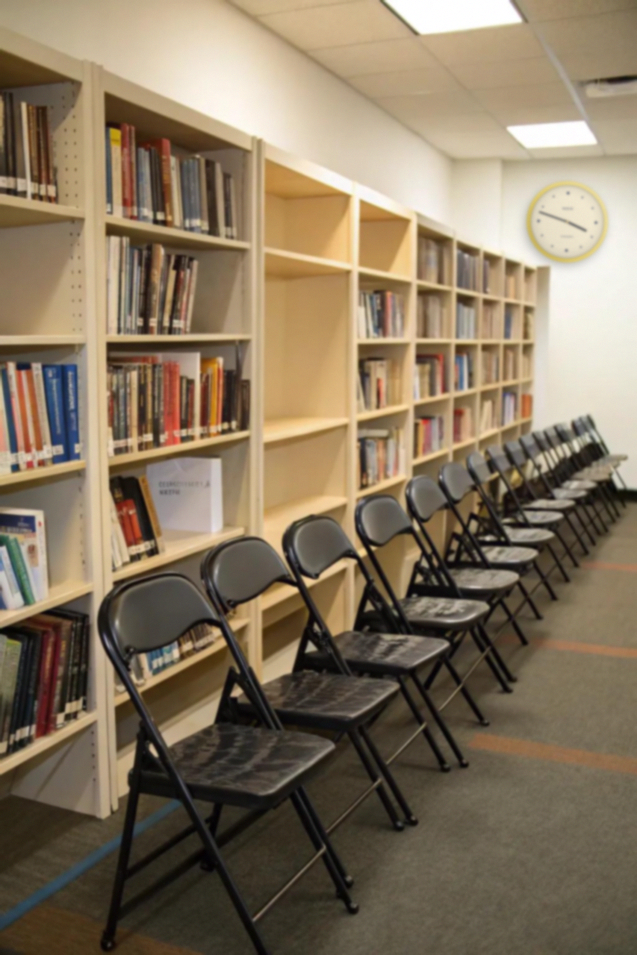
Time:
3.48
